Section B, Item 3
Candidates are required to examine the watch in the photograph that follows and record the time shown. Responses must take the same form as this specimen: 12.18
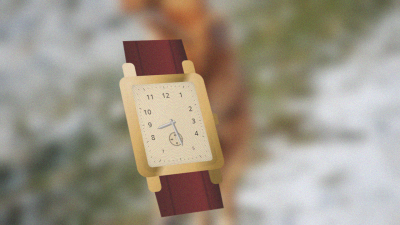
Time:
8.28
